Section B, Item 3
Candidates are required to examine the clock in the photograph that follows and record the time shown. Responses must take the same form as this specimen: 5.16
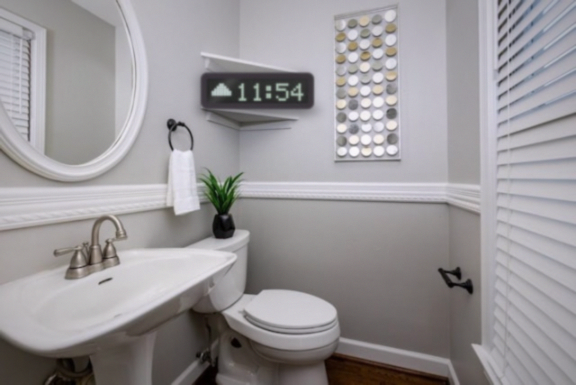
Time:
11.54
